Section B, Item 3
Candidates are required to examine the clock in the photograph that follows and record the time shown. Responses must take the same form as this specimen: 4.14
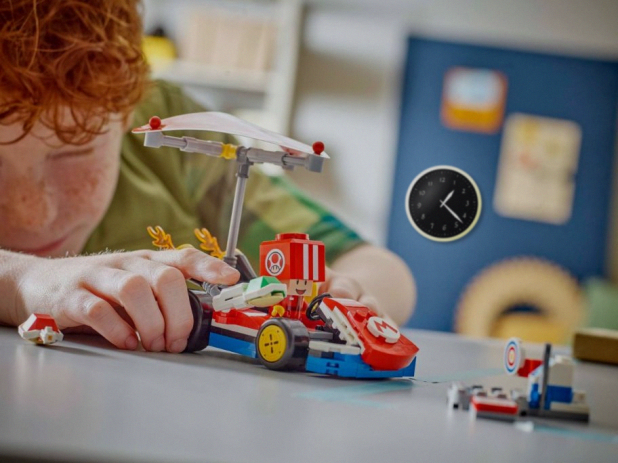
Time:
1.23
